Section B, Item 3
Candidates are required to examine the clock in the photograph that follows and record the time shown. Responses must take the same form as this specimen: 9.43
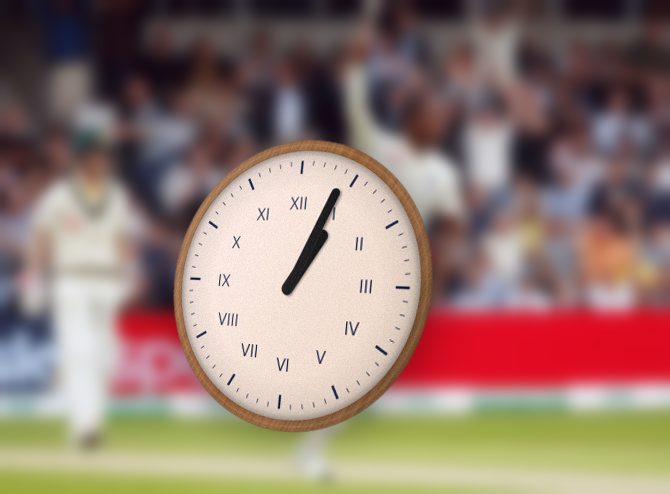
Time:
1.04
